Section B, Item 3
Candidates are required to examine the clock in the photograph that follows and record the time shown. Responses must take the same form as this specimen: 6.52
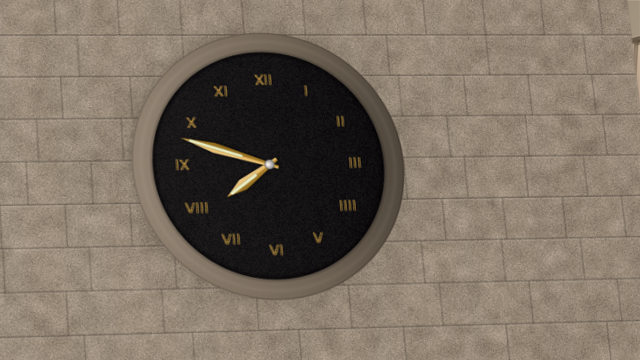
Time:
7.48
